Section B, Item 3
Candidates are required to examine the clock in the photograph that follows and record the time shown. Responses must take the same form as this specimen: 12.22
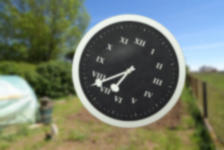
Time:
6.38
